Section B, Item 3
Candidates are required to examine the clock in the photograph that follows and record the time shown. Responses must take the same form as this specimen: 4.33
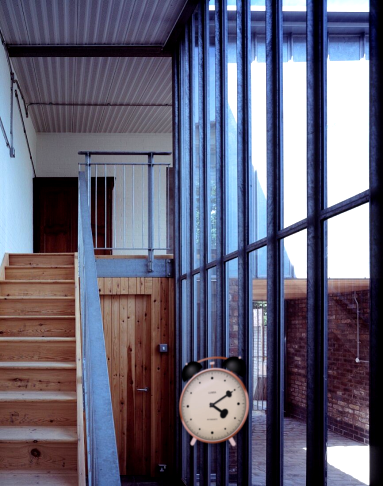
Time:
4.10
